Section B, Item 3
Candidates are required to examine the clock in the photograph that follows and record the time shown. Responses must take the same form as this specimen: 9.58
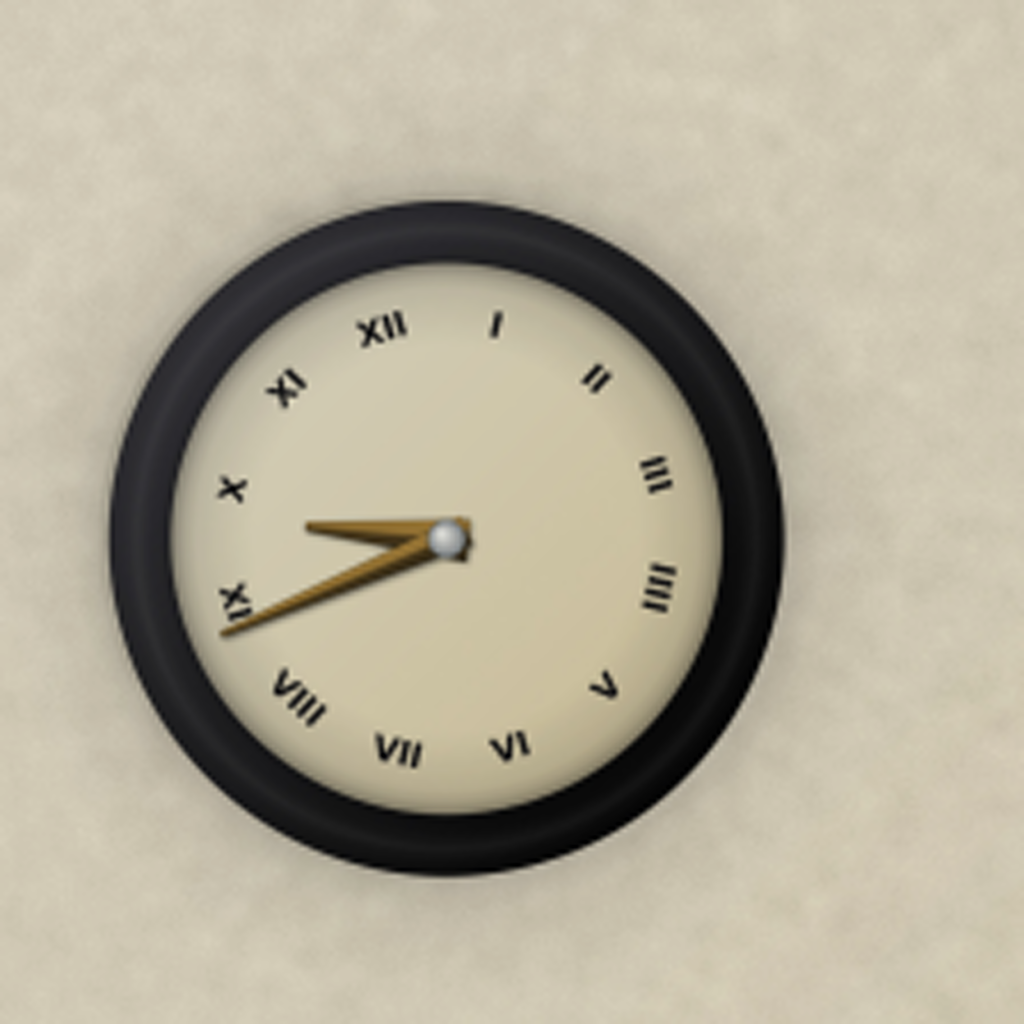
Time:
9.44
